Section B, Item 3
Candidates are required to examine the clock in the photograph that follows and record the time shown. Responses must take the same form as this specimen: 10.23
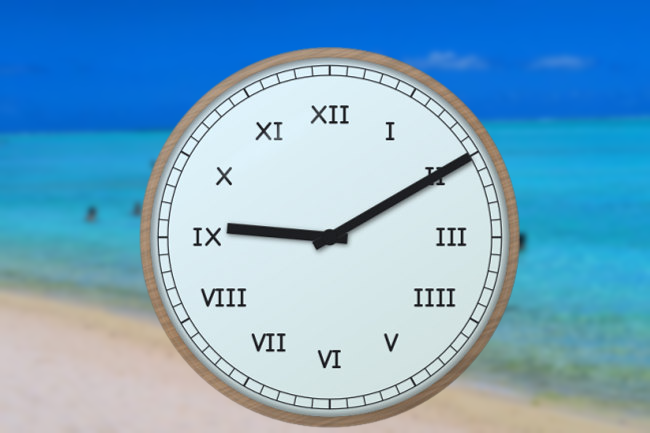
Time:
9.10
